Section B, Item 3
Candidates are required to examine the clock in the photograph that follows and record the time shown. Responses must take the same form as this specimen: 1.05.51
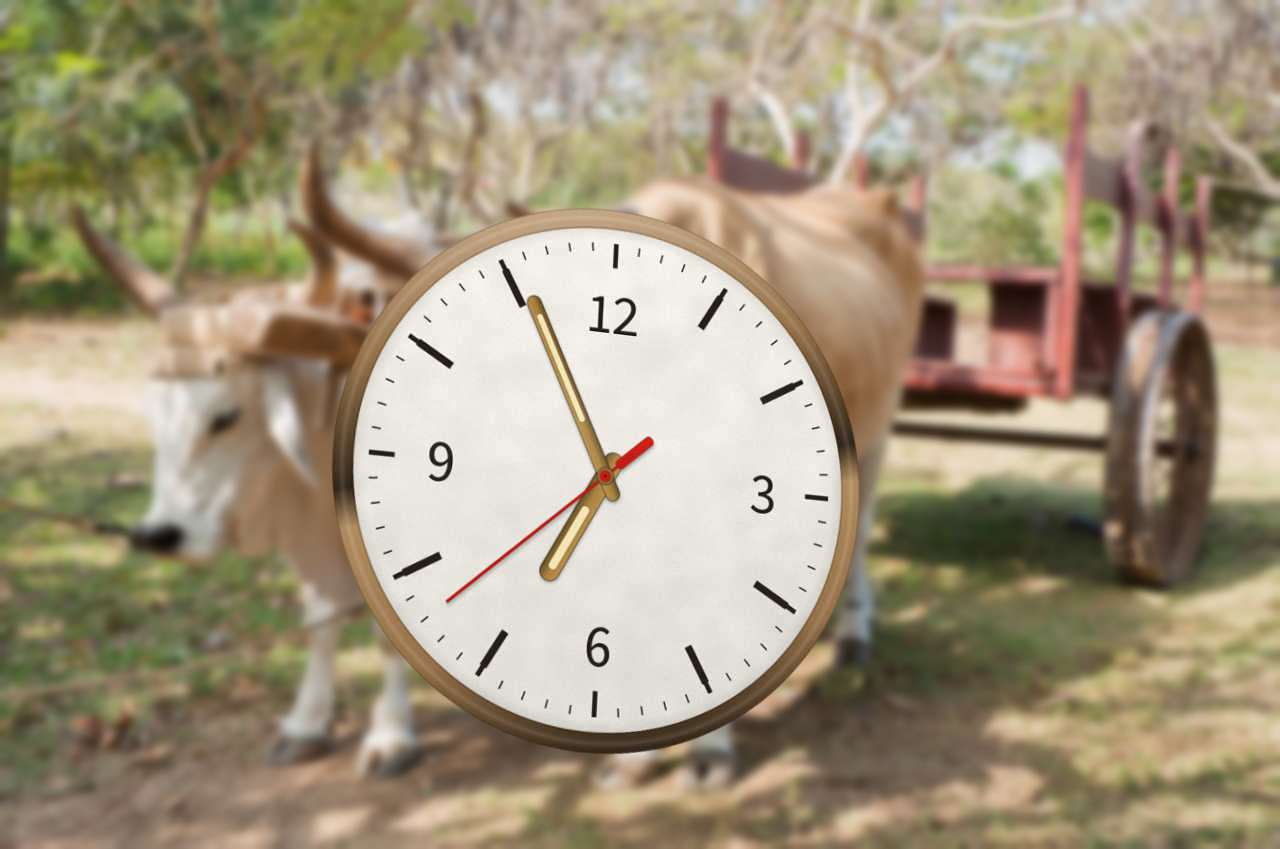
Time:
6.55.38
